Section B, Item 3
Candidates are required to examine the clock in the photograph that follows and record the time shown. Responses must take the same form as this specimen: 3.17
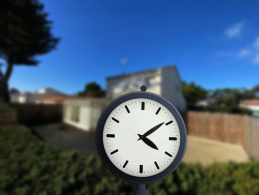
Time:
4.09
